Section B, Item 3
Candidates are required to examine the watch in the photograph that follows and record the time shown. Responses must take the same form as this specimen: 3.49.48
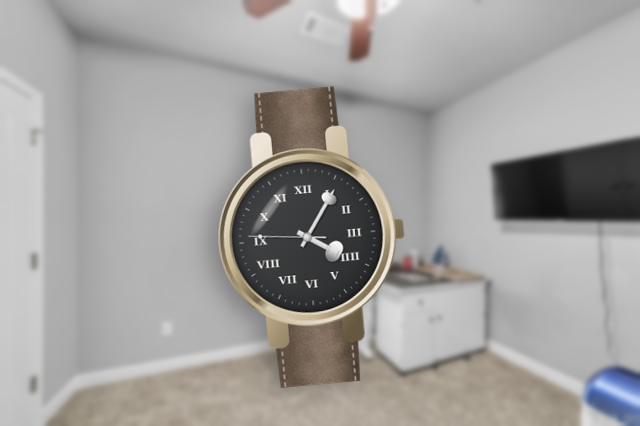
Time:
4.05.46
